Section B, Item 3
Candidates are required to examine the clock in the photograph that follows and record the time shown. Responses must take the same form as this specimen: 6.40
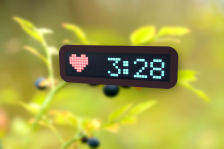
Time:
3.28
